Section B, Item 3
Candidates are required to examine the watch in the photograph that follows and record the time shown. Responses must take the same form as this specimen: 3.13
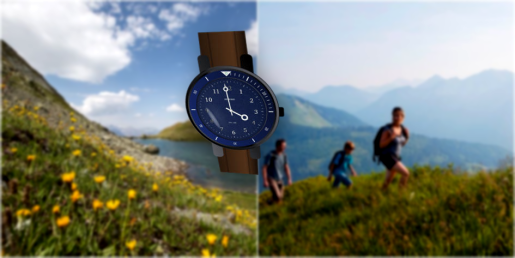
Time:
3.59
